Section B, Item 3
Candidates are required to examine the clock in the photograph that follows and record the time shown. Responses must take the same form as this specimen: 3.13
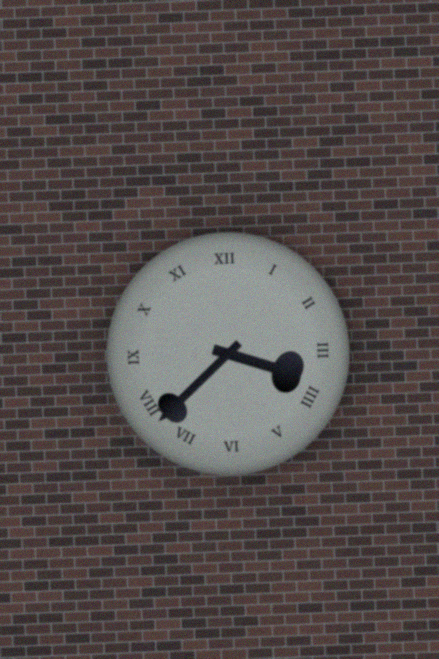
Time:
3.38
